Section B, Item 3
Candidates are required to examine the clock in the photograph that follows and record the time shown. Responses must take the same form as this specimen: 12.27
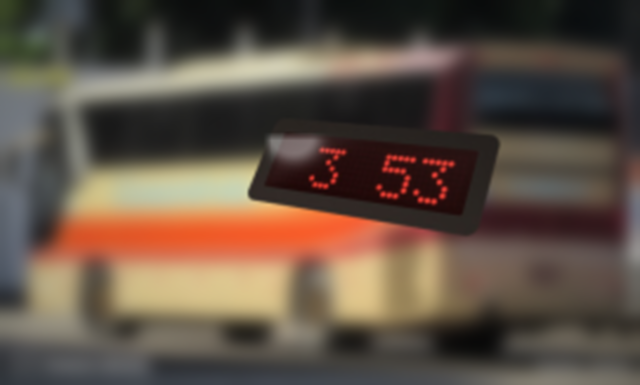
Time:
3.53
